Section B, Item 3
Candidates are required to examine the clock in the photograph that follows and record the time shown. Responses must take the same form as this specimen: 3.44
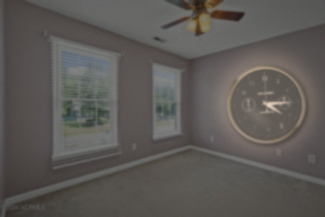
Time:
4.15
